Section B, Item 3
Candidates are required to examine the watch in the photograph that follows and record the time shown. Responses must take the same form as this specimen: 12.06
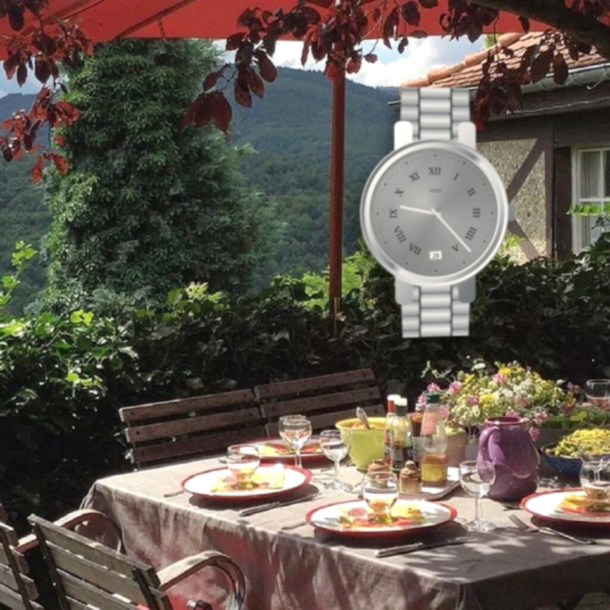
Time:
9.23
